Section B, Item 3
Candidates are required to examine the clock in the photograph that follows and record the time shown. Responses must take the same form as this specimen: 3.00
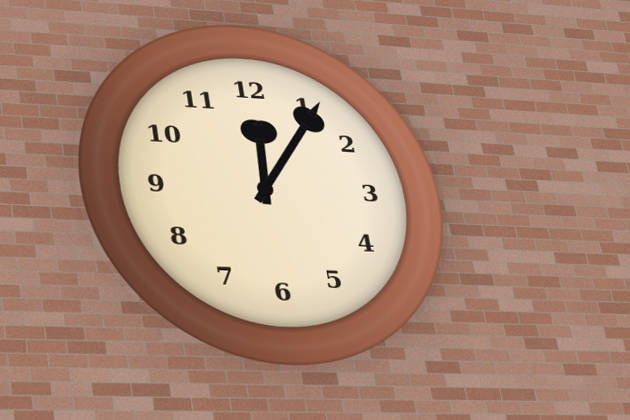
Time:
12.06
